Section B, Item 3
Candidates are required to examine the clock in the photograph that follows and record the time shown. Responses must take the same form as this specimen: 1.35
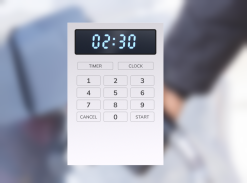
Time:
2.30
